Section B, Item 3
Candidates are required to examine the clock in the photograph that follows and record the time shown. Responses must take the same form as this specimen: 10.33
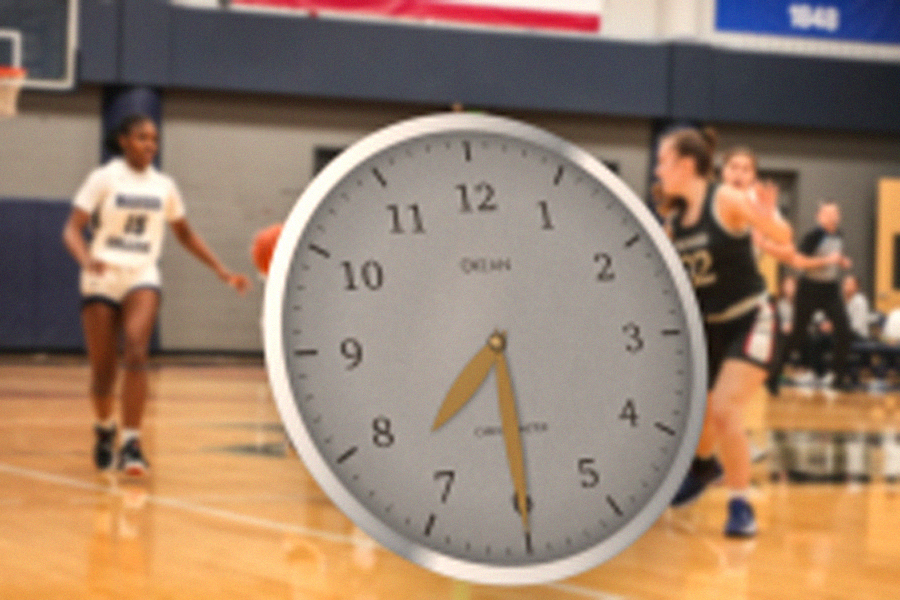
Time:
7.30
